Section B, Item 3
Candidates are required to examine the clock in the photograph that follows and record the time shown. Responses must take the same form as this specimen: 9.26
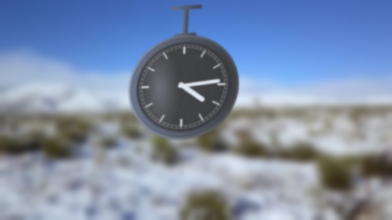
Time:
4.14
